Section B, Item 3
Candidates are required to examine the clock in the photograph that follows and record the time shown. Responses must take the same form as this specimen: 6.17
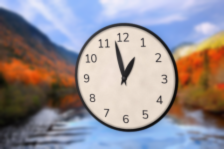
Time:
12.58
